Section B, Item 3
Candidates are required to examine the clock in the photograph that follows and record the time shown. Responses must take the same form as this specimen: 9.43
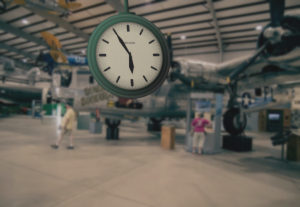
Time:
5.55
